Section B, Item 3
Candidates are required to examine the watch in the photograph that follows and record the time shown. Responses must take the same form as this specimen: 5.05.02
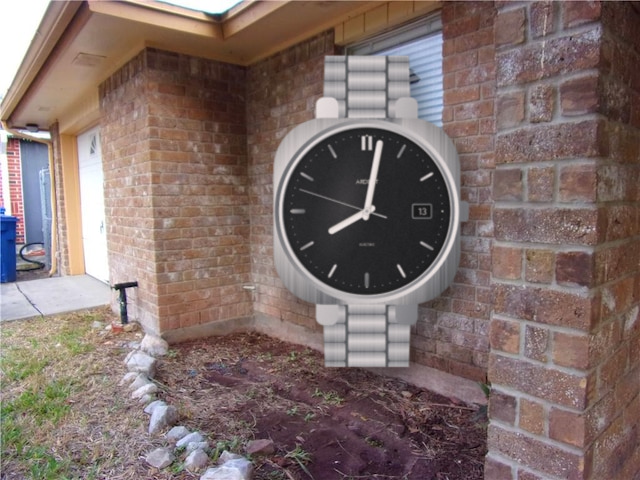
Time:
8.01.48
